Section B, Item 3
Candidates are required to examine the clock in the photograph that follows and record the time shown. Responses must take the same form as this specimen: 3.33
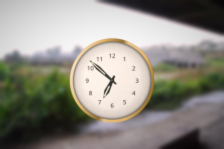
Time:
6.52
